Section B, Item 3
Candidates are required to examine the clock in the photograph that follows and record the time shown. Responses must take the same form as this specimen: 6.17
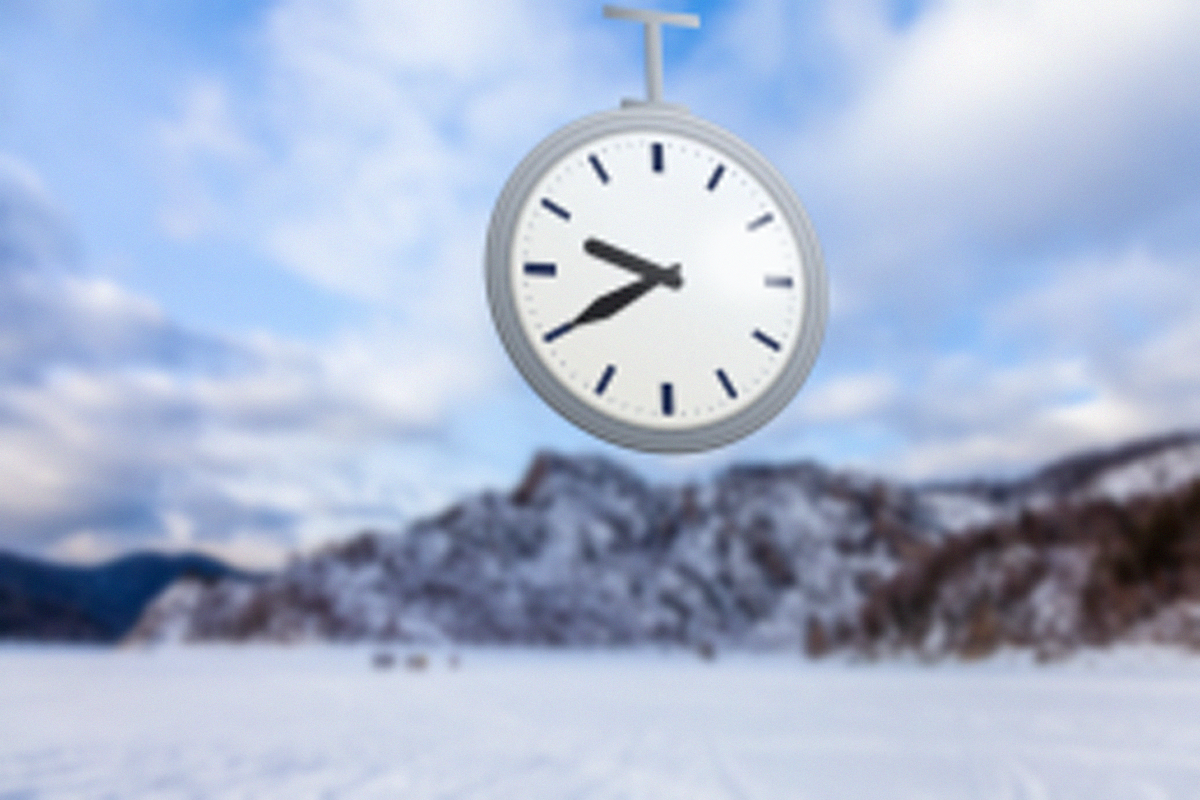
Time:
9.40
